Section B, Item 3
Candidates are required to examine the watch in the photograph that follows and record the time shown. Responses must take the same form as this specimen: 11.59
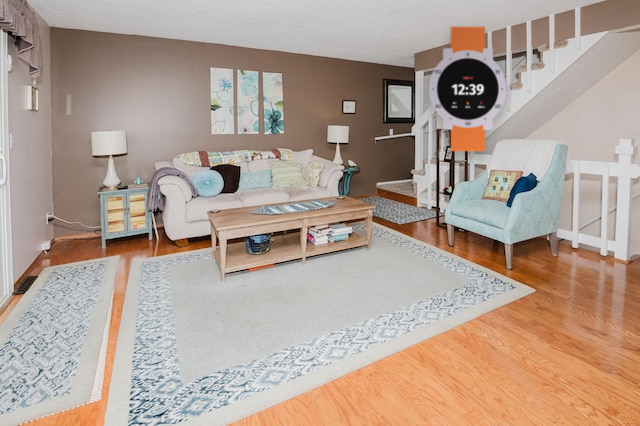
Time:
12.39
